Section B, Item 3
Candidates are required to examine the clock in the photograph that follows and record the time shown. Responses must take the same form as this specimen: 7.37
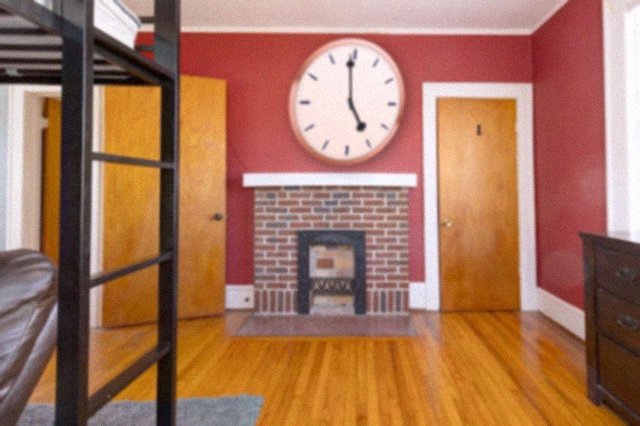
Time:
4.59
